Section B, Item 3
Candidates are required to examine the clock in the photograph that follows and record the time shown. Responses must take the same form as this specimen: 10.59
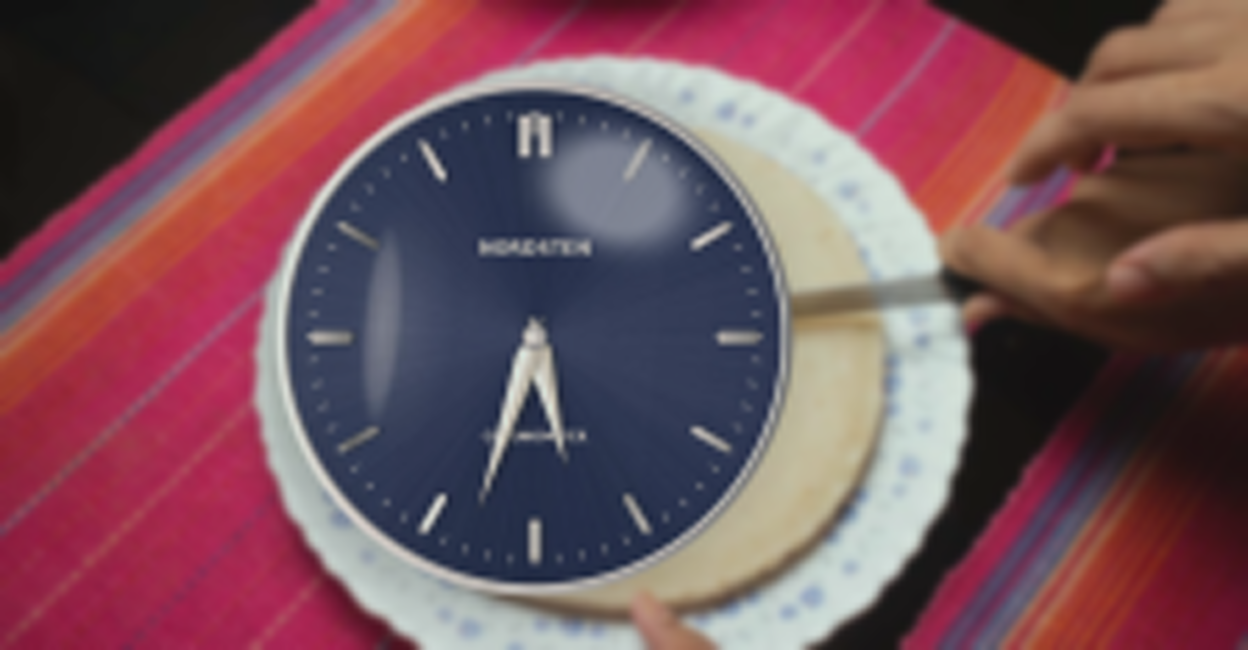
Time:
5.33
